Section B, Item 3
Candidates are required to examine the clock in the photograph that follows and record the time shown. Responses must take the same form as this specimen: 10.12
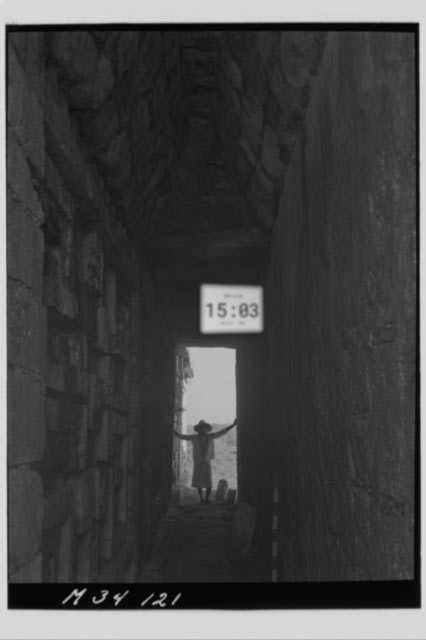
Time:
15.03
